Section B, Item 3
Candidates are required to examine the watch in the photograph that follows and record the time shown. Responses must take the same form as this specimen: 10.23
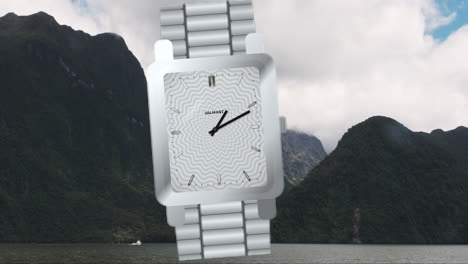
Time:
1.11
